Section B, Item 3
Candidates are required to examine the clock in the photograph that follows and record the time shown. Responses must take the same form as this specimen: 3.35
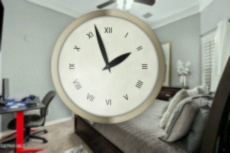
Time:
1.57
